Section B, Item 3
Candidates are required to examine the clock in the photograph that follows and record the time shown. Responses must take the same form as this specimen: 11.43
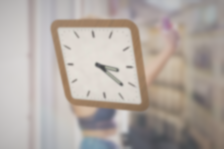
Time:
3.22
